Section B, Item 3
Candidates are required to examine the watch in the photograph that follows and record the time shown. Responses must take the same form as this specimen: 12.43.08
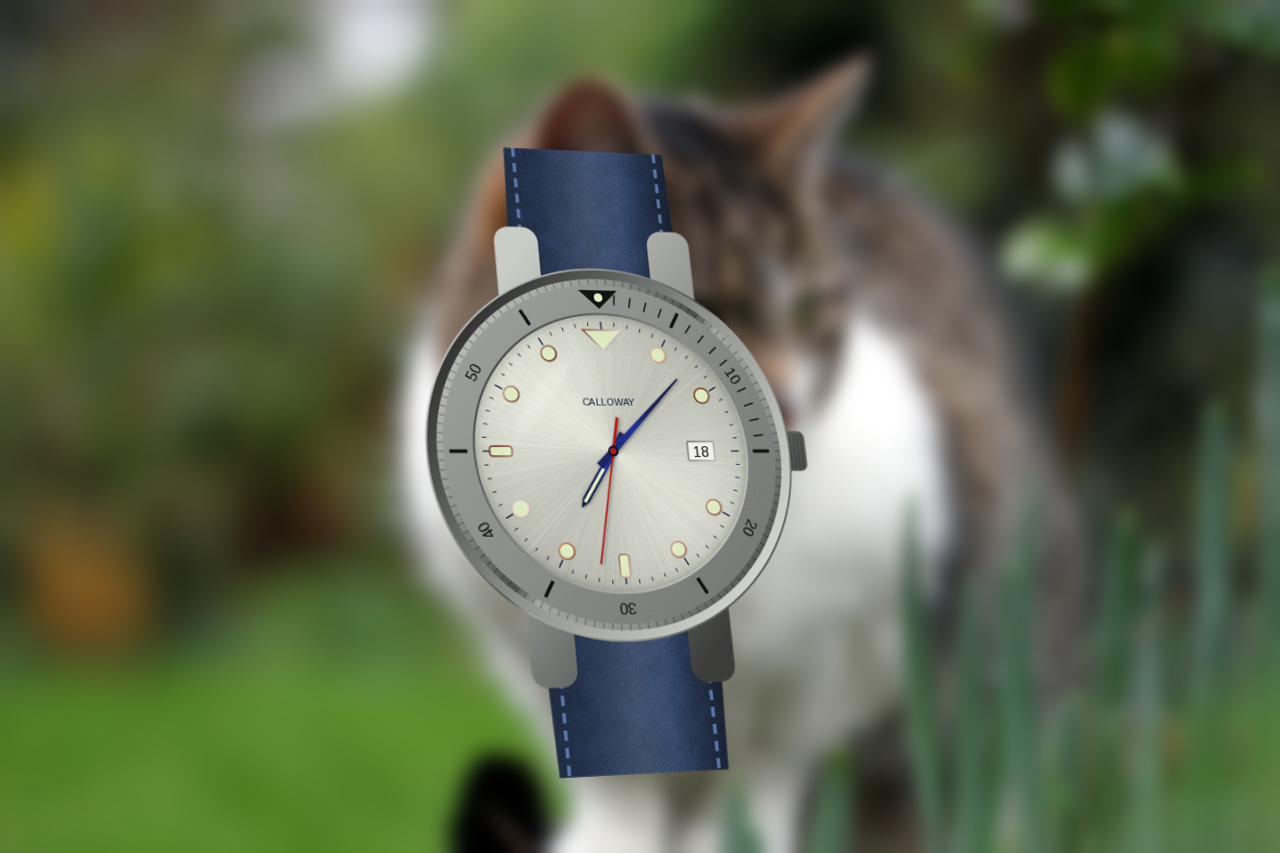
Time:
7.07.32
